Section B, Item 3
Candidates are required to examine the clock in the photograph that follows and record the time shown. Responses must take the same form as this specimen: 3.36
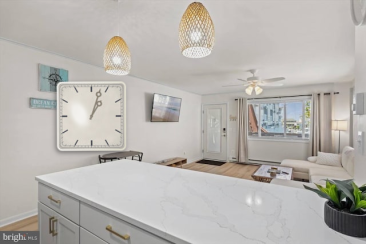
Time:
1.03
